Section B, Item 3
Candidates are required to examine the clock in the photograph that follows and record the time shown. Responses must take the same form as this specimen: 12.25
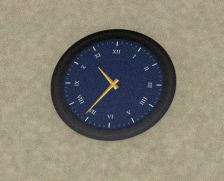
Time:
10.36
